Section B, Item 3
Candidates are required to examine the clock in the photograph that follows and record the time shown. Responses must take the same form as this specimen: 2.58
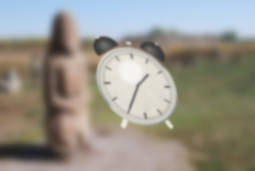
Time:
1.35
